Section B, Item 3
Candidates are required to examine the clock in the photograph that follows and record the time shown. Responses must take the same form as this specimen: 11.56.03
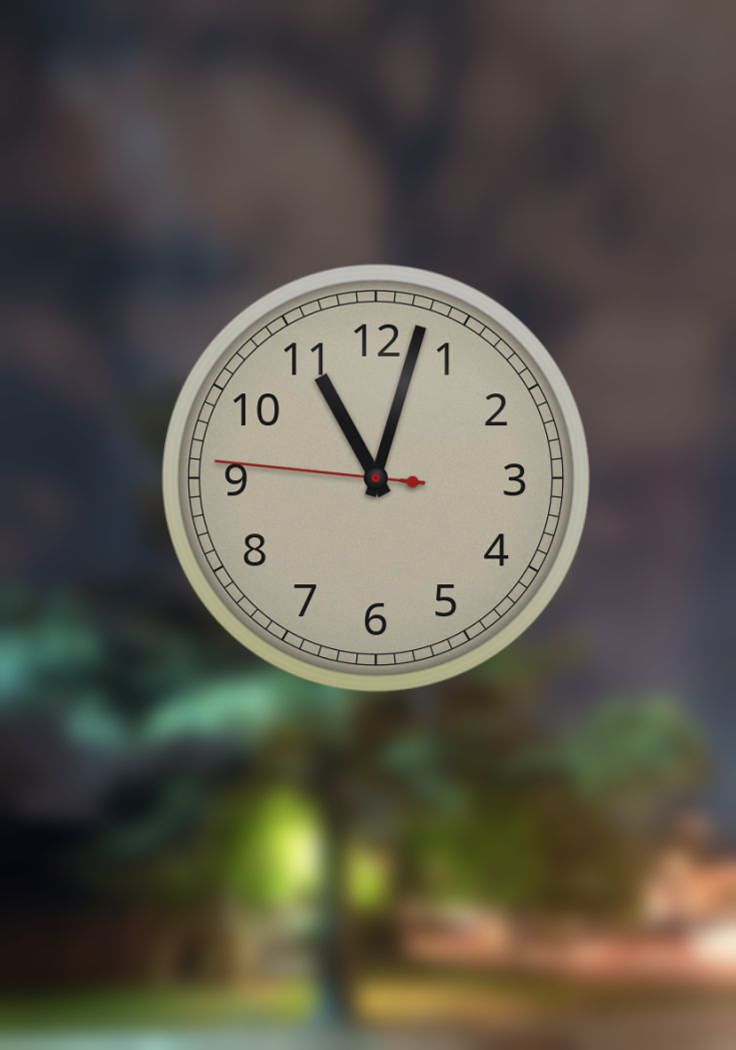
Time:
11.02.46
